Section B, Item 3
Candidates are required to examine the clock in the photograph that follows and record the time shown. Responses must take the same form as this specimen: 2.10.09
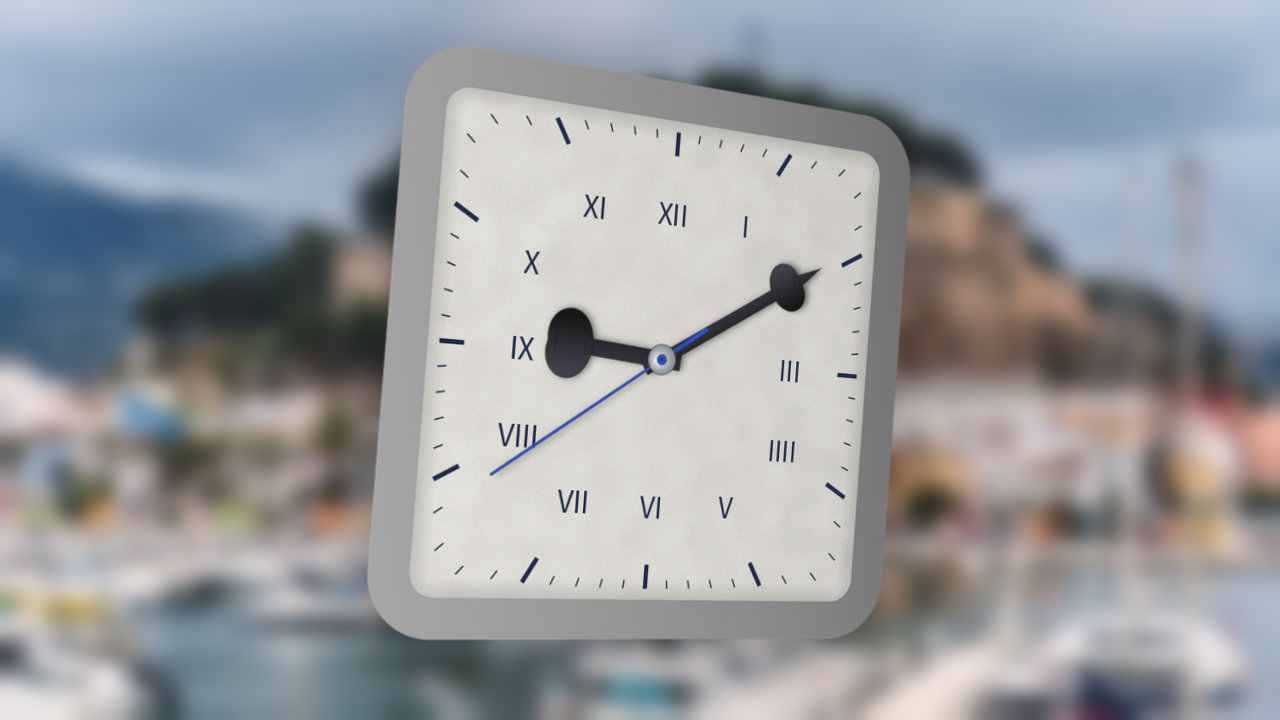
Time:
9.09.39
